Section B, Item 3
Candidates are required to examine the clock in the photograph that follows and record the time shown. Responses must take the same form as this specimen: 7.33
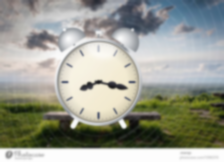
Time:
8.17
